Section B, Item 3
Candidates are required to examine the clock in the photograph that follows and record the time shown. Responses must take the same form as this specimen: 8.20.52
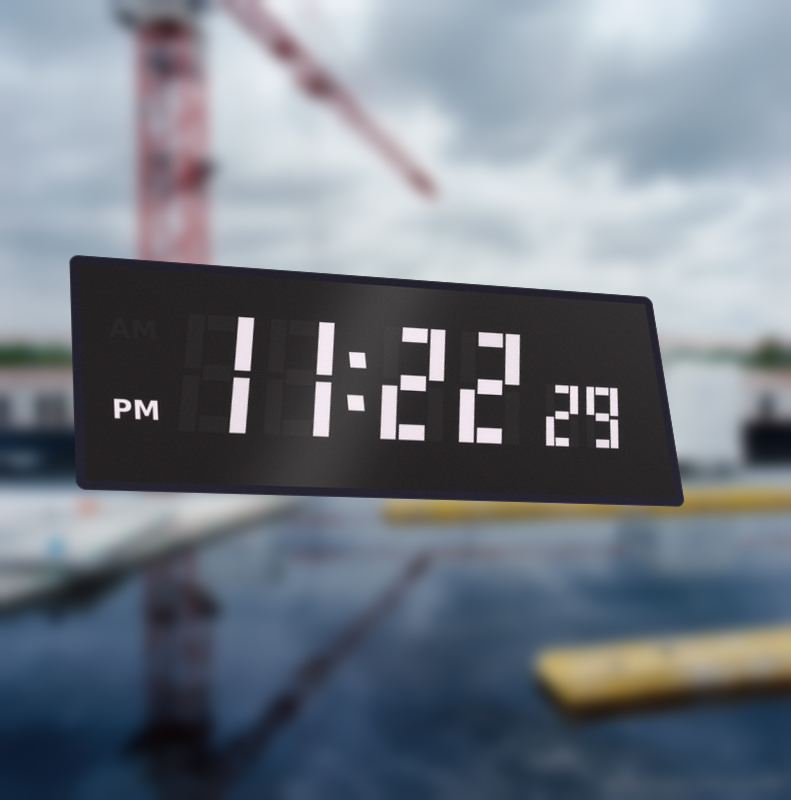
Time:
11.22.29
